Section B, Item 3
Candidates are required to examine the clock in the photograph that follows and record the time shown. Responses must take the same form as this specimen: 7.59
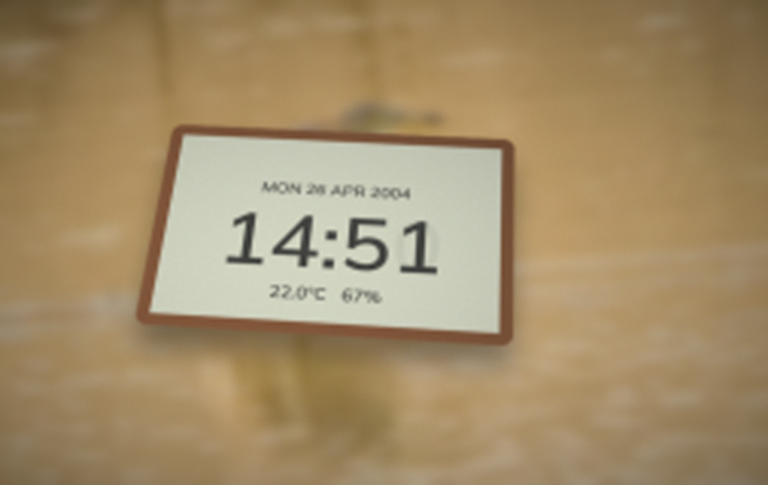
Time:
14.51
